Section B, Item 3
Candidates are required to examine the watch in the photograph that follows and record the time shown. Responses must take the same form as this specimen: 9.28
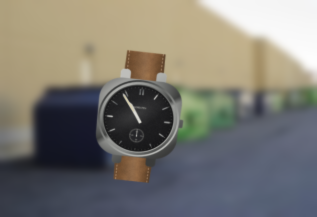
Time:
10.54
